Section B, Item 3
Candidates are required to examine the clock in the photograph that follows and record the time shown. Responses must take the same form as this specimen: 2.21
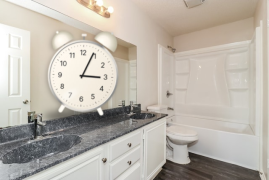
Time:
3.04
